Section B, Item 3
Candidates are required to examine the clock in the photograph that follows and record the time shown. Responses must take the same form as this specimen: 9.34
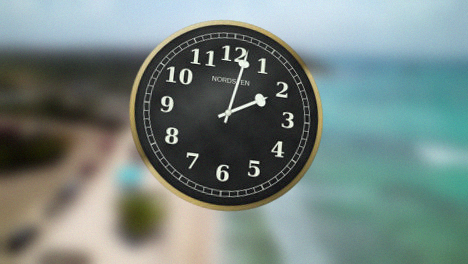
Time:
2.02
